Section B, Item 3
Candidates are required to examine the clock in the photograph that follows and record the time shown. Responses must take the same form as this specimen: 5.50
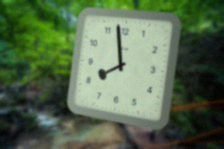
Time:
7.58
